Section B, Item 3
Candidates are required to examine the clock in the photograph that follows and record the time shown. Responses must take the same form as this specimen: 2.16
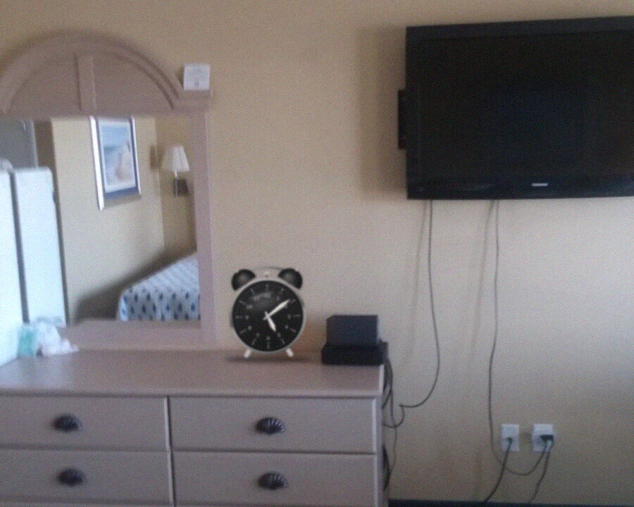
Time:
5.09
